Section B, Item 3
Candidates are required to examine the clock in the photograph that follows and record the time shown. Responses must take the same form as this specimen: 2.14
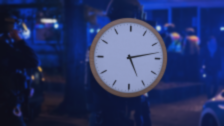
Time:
5.13
